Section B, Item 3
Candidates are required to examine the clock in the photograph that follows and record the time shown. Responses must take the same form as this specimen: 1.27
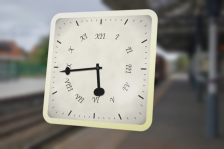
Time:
5.44
